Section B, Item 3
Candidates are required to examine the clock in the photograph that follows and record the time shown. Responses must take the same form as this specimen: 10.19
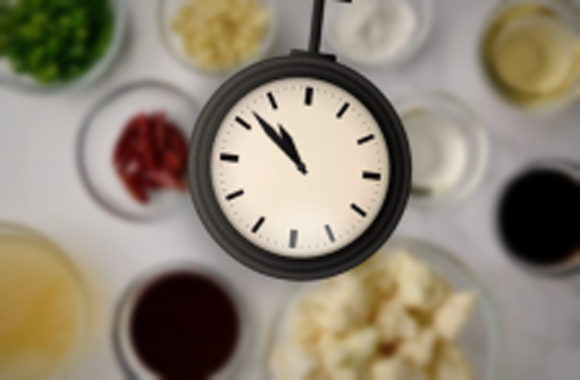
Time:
10.52
